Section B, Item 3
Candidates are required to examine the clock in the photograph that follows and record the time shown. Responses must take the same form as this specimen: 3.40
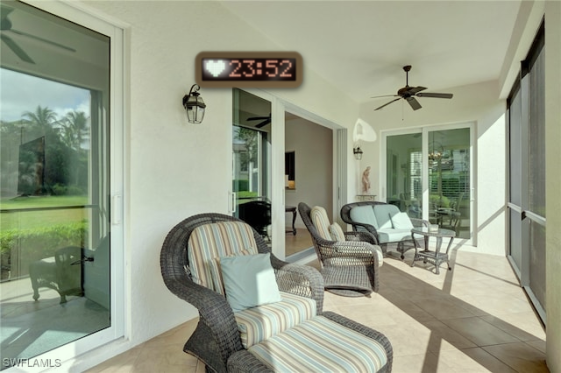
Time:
23.52
